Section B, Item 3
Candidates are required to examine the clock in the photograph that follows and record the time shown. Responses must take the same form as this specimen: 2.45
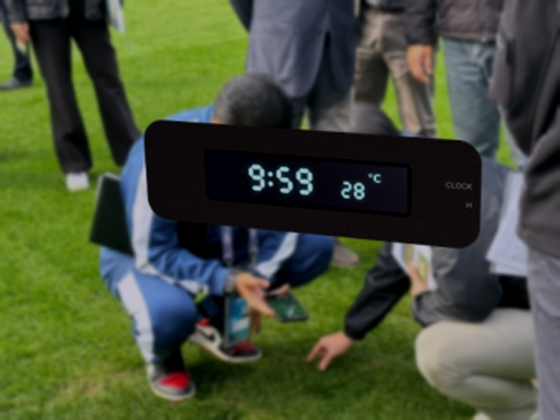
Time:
9.59
